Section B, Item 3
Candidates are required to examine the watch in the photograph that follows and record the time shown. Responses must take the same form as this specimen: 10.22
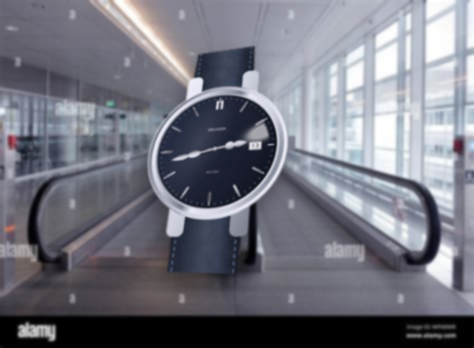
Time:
2.43
